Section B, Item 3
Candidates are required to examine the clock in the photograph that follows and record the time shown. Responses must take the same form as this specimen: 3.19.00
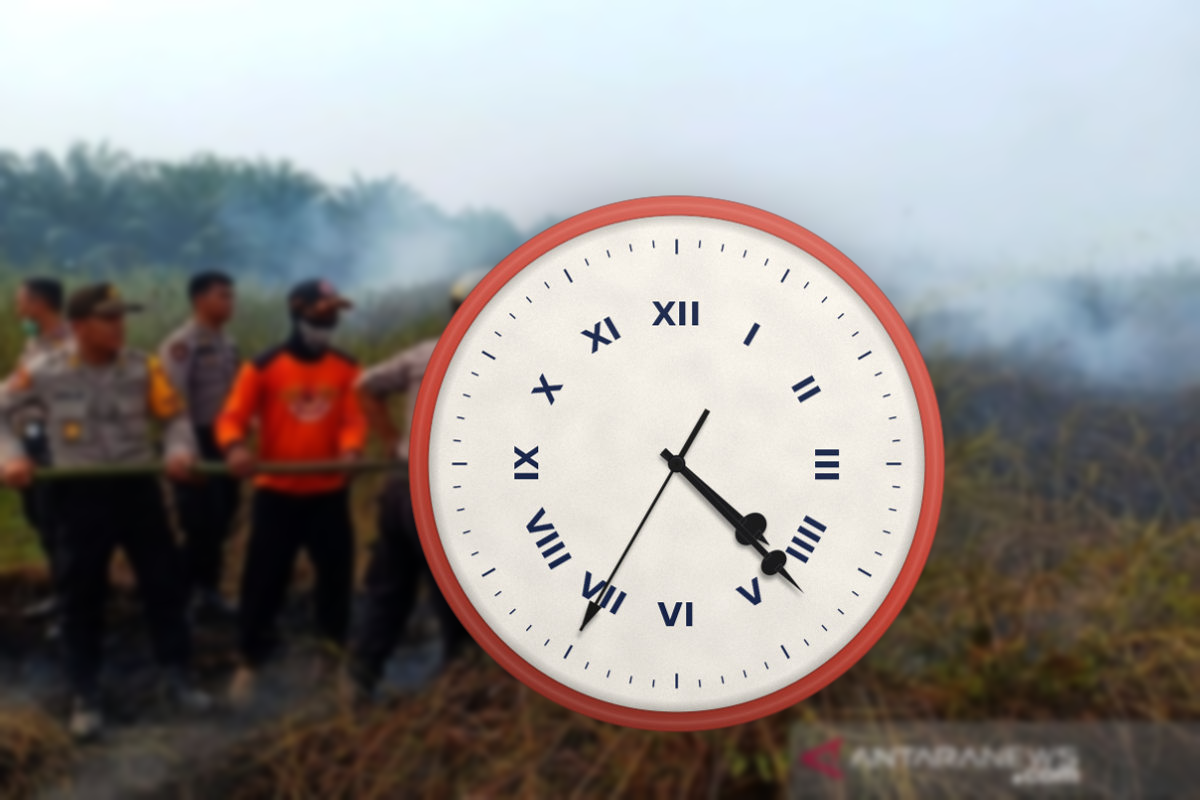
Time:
4.22.35
